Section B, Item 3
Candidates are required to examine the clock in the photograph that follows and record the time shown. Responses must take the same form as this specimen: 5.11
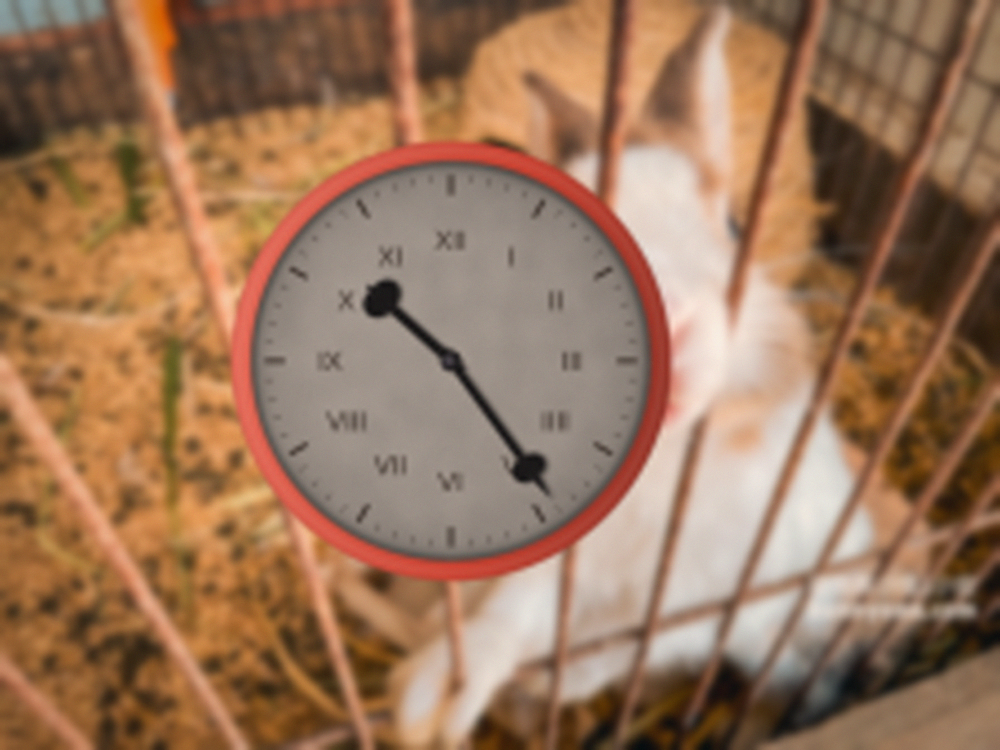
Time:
10.24
